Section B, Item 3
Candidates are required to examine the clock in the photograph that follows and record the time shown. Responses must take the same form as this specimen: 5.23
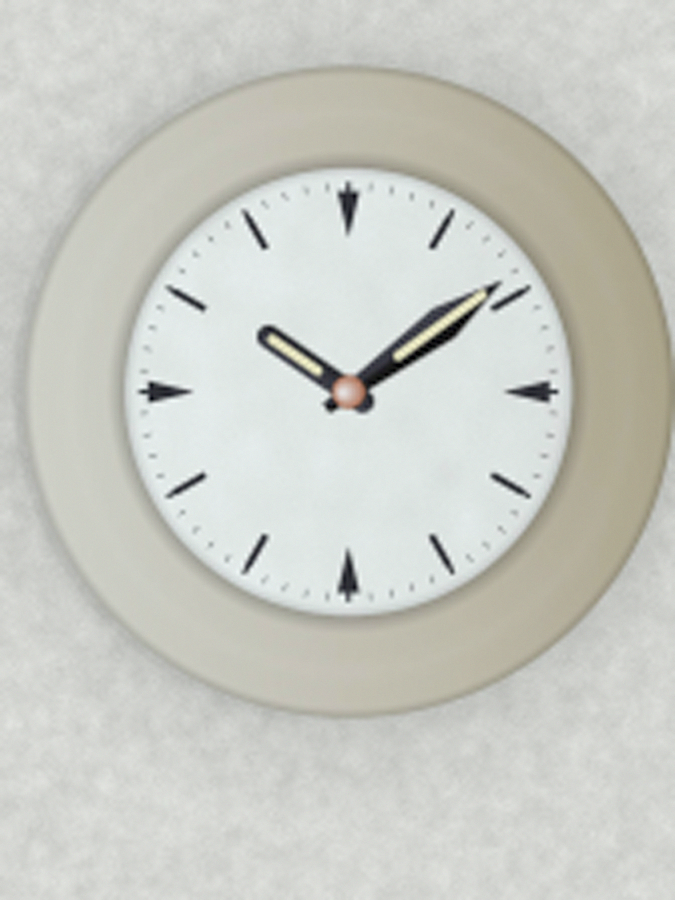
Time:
10.09
